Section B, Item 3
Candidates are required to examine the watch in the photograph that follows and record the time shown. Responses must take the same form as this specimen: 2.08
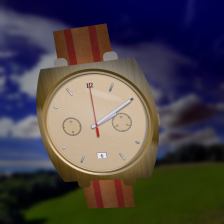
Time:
2.10
